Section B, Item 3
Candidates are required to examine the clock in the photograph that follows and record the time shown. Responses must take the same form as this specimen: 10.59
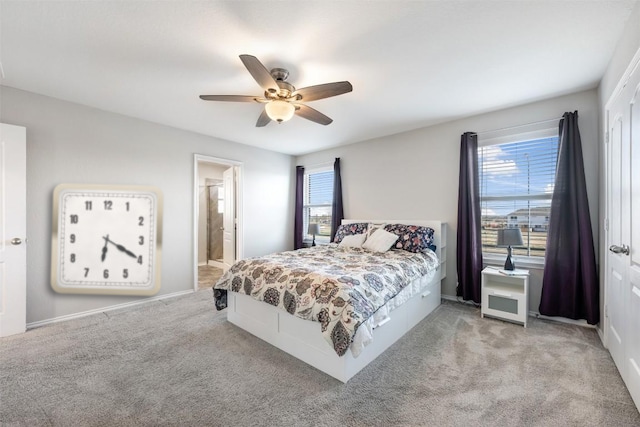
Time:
6.20
